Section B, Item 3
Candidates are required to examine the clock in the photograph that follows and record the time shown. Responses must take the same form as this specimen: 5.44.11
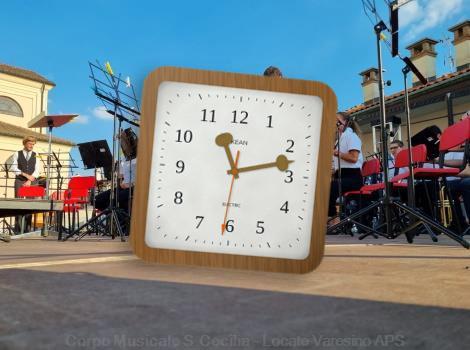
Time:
11.12.31
